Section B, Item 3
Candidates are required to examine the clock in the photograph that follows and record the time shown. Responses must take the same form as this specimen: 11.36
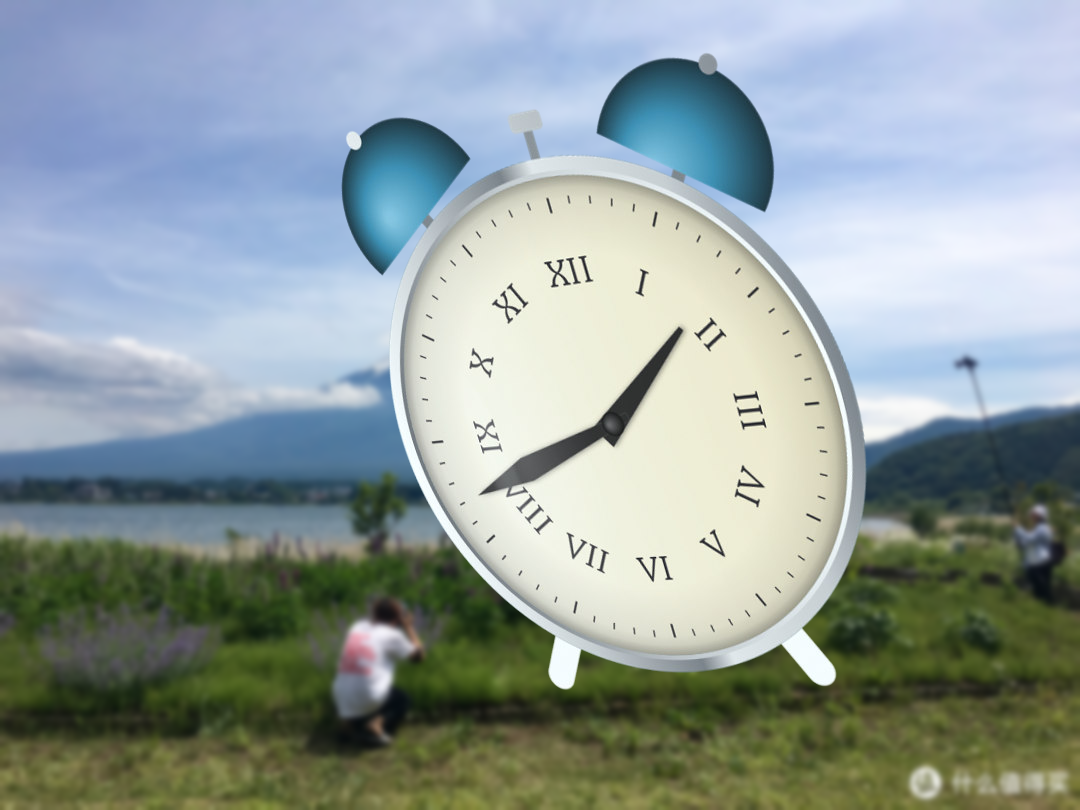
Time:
1.42
